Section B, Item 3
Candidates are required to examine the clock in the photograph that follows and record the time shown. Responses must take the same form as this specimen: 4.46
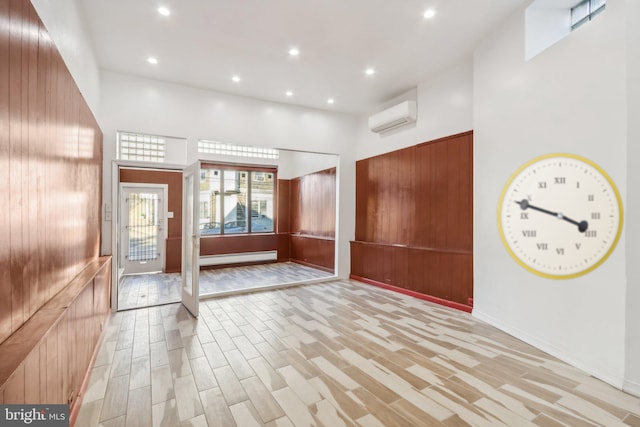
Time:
3.48
